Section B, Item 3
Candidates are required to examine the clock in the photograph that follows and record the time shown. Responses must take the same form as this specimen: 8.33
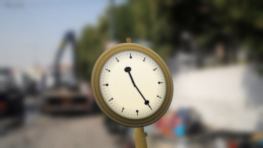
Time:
11.25
